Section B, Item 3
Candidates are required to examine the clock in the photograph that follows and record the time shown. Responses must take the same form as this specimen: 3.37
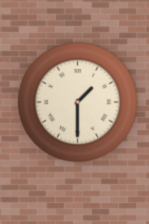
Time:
1.30
